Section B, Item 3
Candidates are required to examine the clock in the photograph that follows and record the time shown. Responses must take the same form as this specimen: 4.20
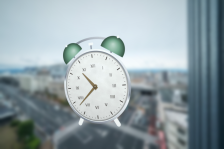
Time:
10.38
